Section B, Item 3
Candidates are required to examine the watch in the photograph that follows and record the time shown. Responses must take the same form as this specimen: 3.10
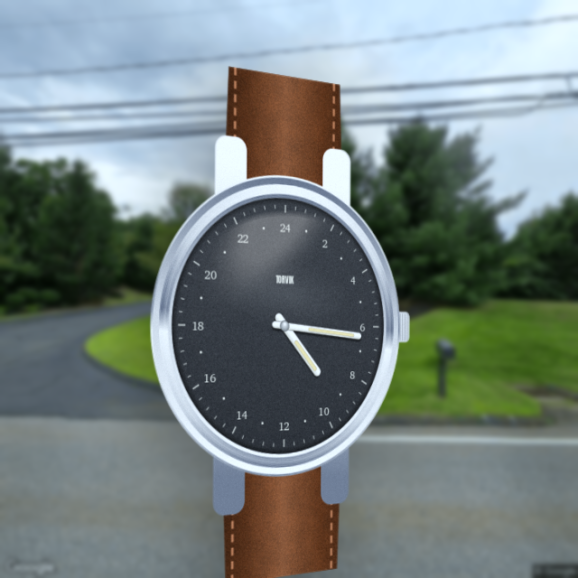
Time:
9.16
